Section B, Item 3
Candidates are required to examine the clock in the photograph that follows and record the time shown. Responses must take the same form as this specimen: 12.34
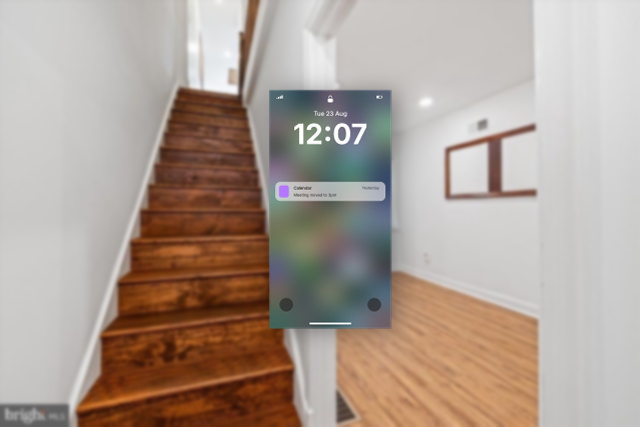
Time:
12.07
